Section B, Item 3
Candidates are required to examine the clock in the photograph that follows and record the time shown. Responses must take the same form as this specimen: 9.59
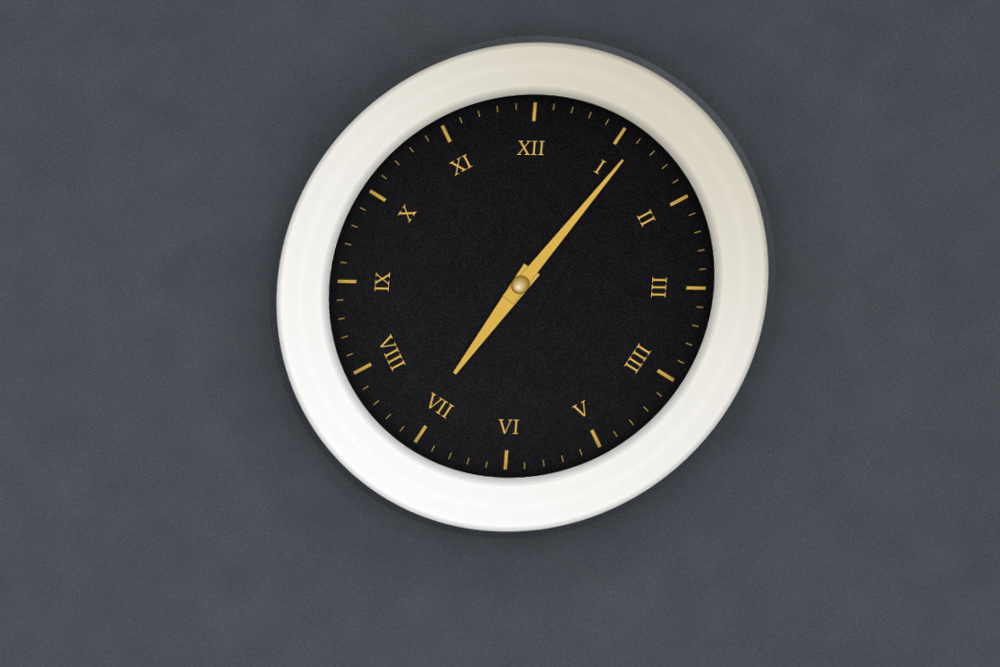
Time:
7.06
